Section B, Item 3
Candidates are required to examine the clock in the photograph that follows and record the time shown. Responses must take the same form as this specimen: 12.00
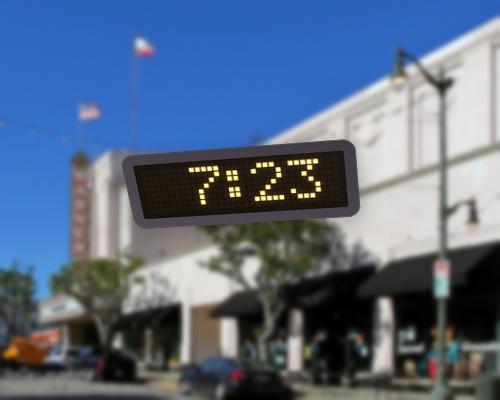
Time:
7.23
